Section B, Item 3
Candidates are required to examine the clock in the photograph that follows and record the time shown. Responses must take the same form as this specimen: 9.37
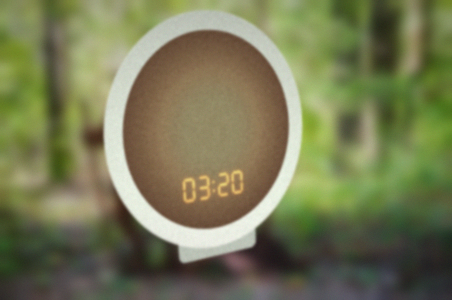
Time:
3.20
